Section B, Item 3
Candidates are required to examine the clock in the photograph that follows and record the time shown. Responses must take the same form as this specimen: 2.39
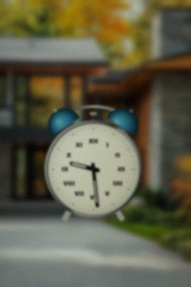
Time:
9.29
